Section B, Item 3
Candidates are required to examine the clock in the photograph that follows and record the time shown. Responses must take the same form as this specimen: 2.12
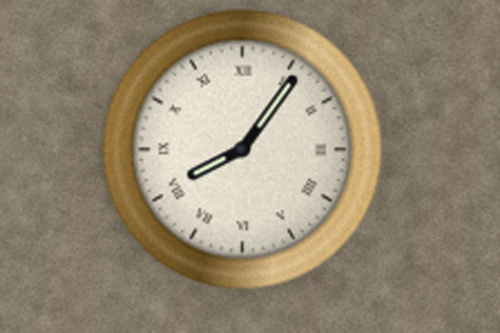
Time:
8.06
